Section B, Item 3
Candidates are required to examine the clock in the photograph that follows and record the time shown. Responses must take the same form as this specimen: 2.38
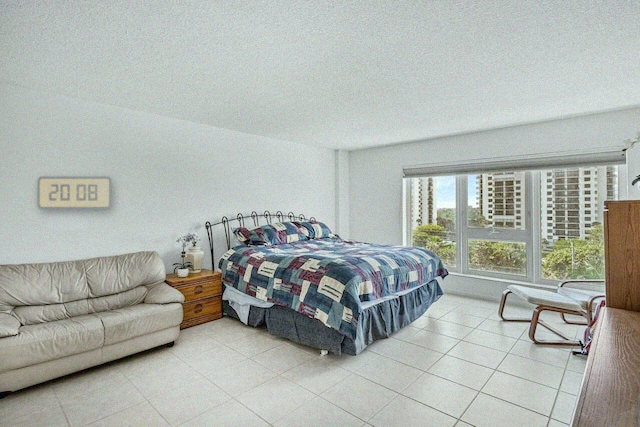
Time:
20.08
